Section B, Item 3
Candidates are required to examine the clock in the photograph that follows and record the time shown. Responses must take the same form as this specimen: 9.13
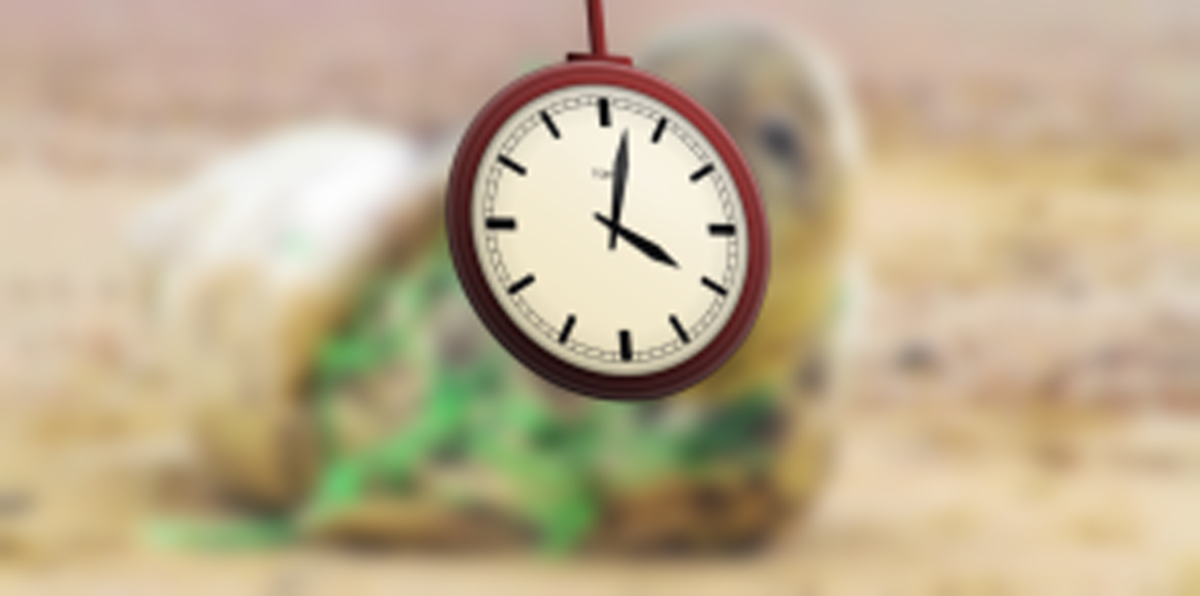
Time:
4.02
